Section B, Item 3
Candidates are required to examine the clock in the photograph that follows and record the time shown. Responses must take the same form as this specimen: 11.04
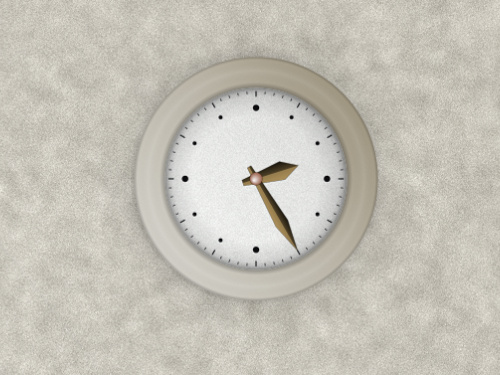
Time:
2.25
